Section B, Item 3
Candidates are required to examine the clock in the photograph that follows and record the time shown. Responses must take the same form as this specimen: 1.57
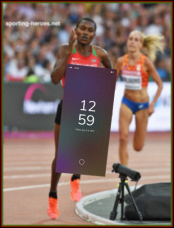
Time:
12.59
